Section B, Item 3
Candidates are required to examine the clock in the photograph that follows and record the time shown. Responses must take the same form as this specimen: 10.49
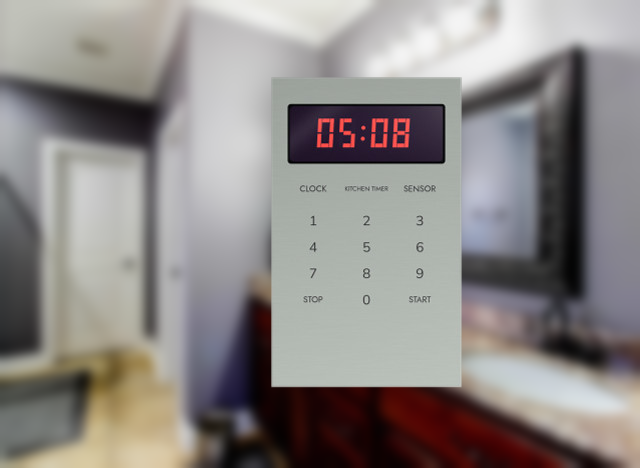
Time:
5.08
